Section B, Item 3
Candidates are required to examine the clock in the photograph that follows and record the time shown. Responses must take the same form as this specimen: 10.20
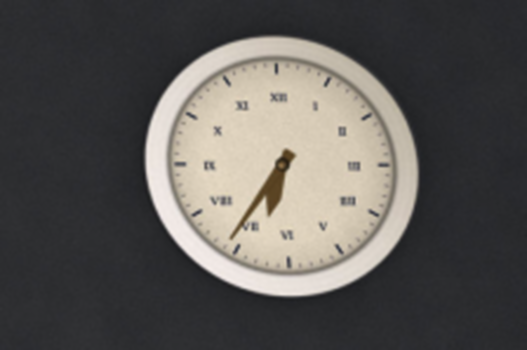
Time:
6.36
